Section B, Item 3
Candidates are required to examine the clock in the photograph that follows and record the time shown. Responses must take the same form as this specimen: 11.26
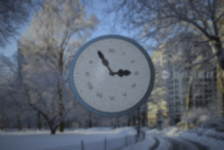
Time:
2.55
